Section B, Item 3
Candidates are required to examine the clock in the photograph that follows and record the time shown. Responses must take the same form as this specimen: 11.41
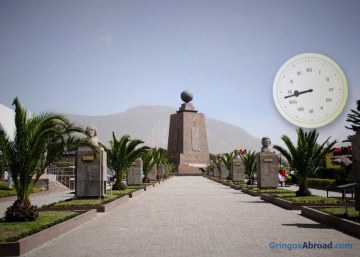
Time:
8.43
